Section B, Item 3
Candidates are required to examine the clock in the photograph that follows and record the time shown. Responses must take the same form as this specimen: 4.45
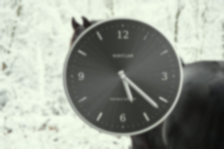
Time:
5.22
